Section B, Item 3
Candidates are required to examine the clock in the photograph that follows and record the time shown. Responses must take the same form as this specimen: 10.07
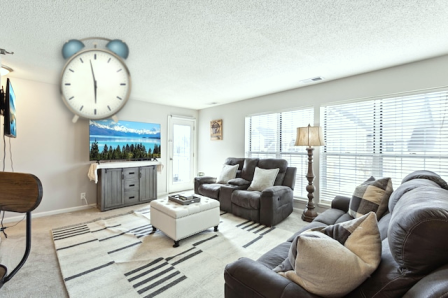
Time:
5.58
